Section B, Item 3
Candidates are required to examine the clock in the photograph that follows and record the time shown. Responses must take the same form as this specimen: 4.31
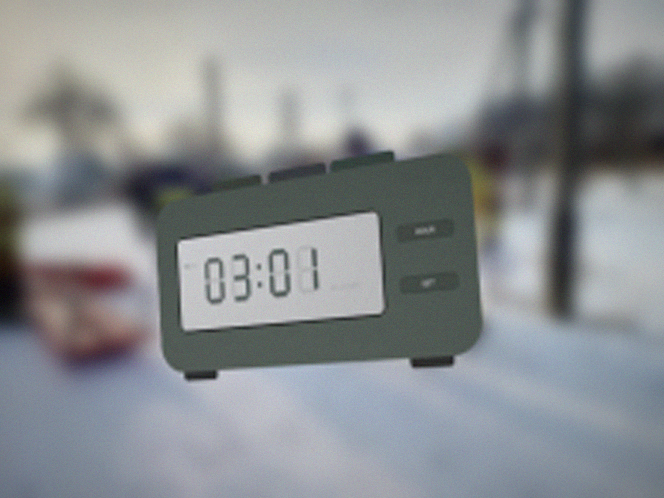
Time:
3.01
